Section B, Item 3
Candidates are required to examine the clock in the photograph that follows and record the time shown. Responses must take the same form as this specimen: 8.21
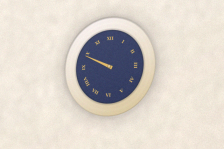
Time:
9.49
